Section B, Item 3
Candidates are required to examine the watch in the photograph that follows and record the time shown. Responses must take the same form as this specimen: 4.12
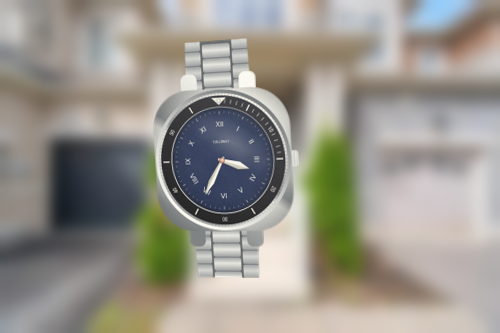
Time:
3.35
